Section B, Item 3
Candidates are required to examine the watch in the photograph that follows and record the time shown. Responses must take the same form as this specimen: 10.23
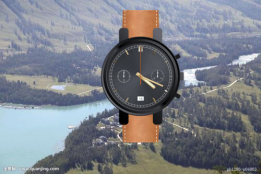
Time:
4.19
